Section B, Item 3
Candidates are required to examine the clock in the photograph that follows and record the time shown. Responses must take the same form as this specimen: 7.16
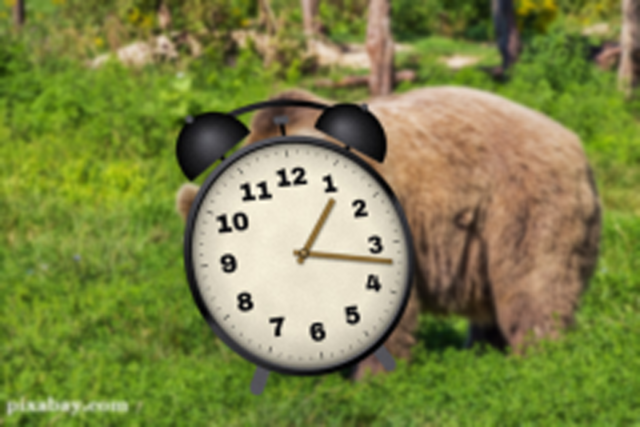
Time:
1.17
